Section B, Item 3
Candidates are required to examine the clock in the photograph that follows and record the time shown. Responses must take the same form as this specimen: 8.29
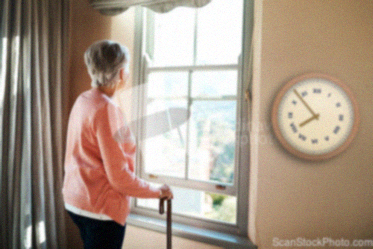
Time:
7.53
